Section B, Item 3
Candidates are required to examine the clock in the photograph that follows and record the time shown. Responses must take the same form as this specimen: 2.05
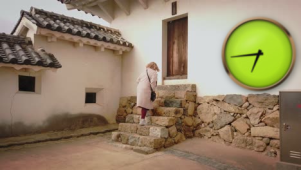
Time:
6.44
